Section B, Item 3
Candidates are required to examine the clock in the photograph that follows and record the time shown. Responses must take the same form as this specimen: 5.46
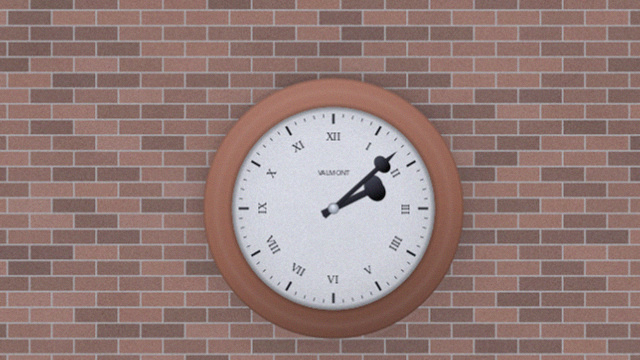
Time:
2.08
